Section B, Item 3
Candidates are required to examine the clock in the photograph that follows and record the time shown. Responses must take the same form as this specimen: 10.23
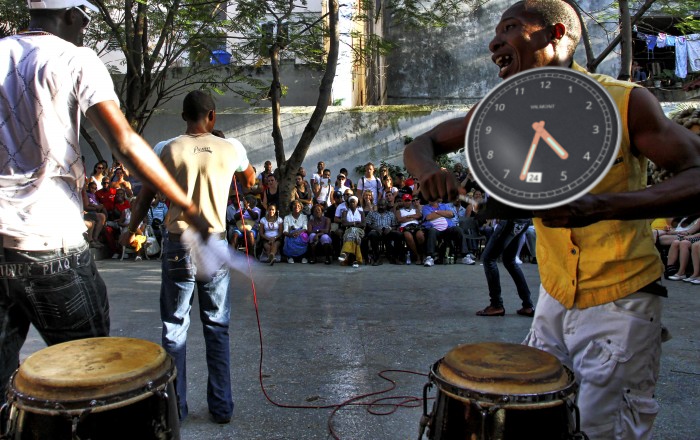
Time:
4.32
